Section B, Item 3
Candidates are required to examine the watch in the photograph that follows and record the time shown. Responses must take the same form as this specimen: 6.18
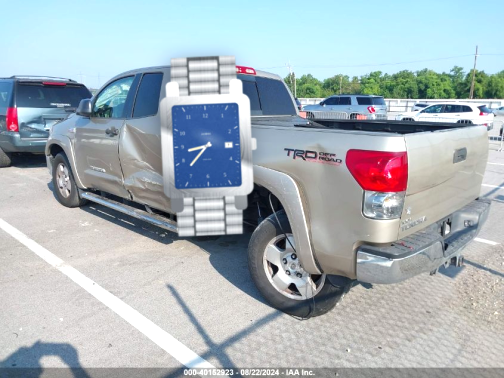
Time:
8.37
